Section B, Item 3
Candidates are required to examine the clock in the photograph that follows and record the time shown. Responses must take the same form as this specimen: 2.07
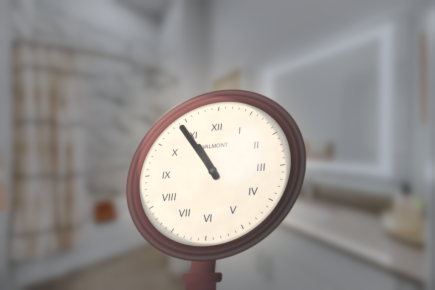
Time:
10.54
